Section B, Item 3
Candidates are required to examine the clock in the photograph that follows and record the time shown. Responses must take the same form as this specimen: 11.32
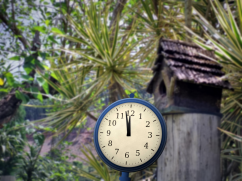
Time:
11.58
